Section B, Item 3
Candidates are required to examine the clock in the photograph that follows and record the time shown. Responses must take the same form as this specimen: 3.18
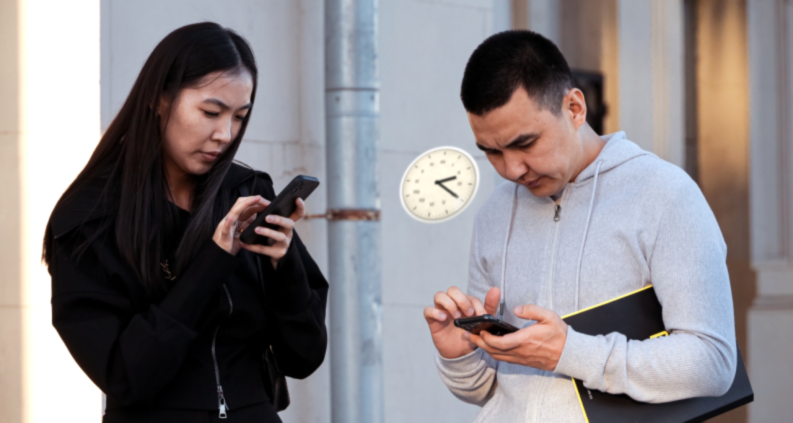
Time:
2.20
